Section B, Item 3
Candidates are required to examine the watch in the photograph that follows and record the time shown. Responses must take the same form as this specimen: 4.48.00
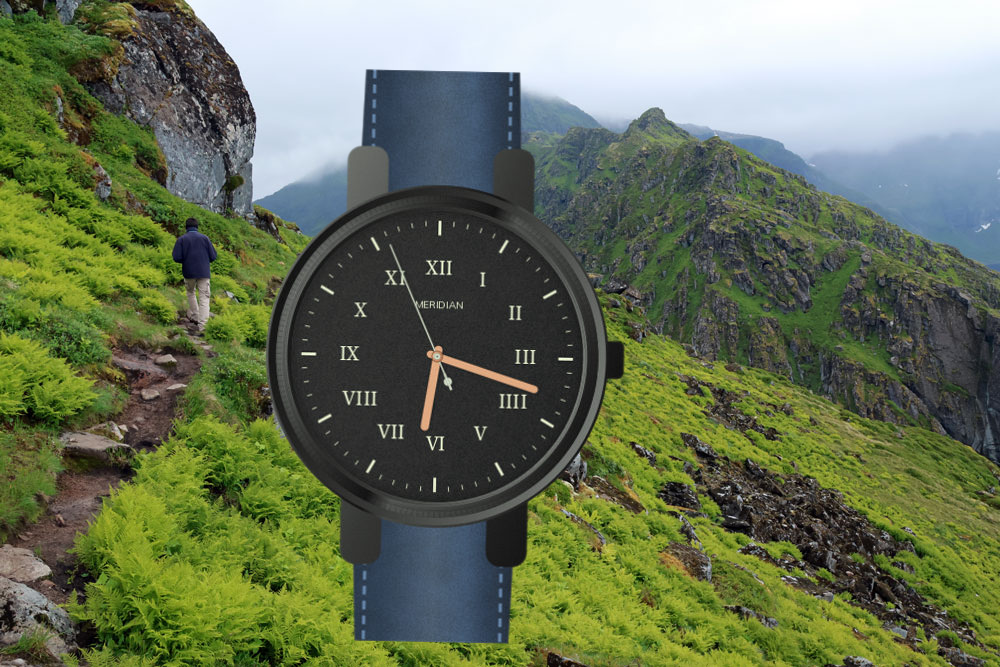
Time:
6.17.56
